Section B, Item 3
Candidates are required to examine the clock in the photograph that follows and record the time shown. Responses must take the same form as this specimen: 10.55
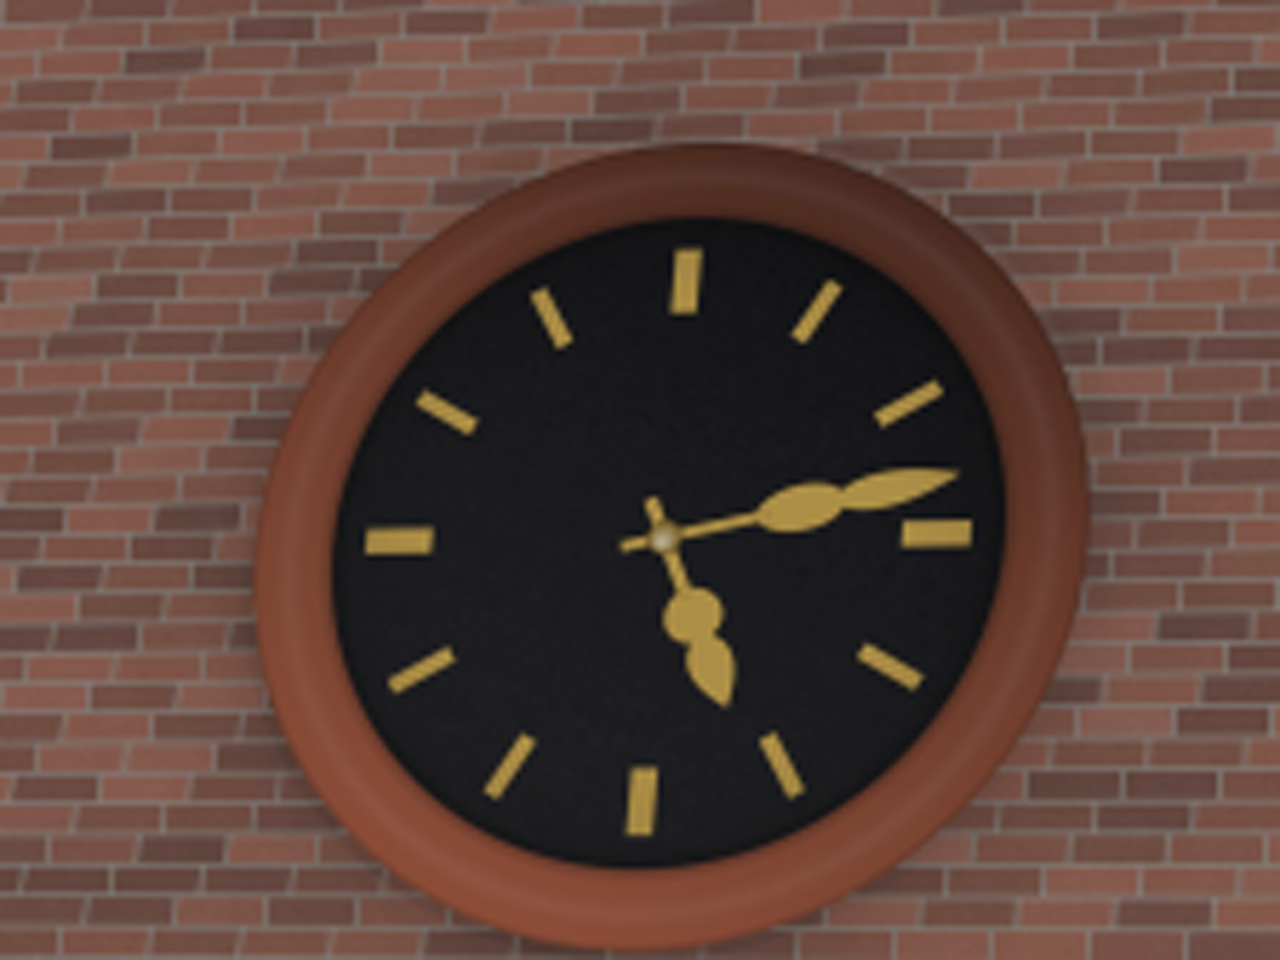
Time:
5.13
